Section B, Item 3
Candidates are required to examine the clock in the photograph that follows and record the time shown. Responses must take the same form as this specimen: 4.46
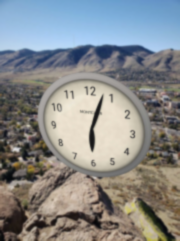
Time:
6.03
